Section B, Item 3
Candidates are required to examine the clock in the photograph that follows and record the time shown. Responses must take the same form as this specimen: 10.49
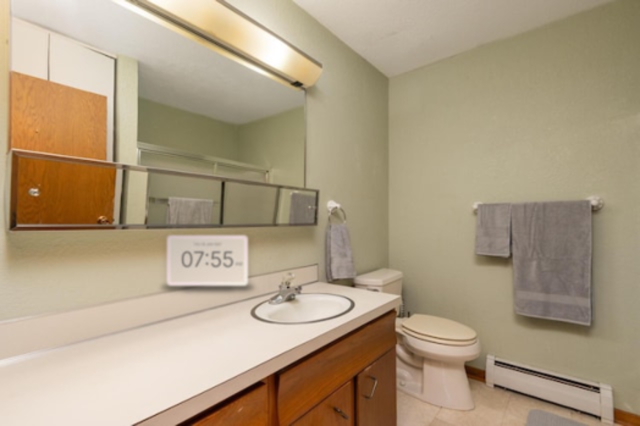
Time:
7.55
